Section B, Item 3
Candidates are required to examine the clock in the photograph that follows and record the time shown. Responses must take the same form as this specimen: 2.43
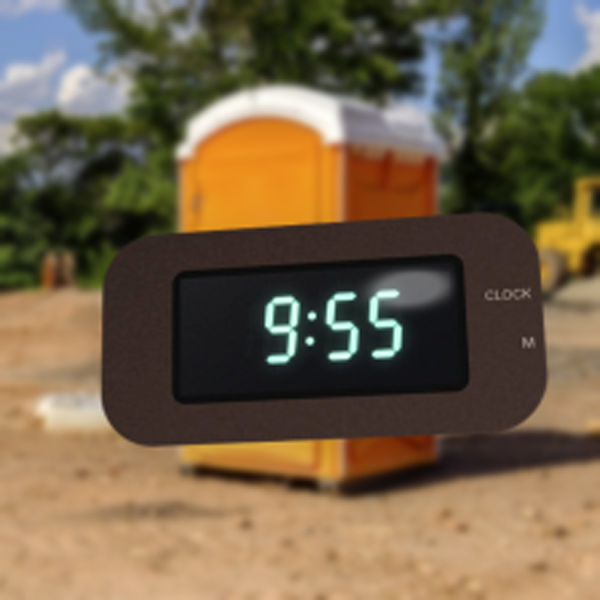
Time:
9.55
